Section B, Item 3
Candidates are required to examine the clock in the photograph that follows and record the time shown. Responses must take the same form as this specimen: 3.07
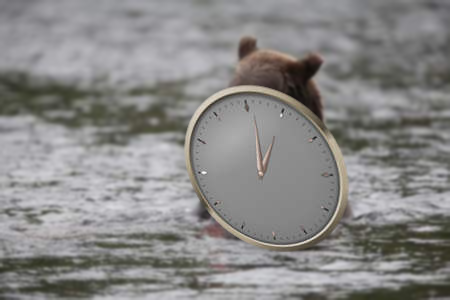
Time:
1.01
